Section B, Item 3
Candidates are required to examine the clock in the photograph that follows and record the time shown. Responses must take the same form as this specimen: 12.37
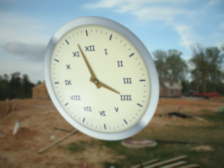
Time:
3.57
